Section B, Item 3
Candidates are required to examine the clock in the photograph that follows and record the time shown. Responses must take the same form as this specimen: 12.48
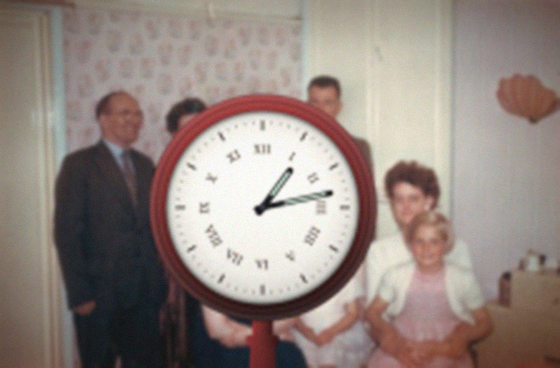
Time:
1.13
